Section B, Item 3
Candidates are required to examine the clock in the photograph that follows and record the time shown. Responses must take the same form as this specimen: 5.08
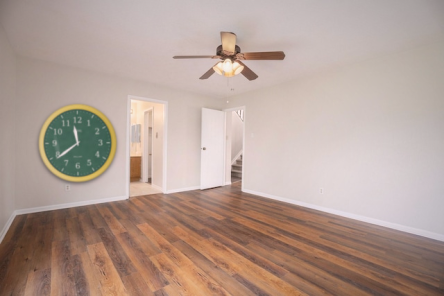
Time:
11.39
